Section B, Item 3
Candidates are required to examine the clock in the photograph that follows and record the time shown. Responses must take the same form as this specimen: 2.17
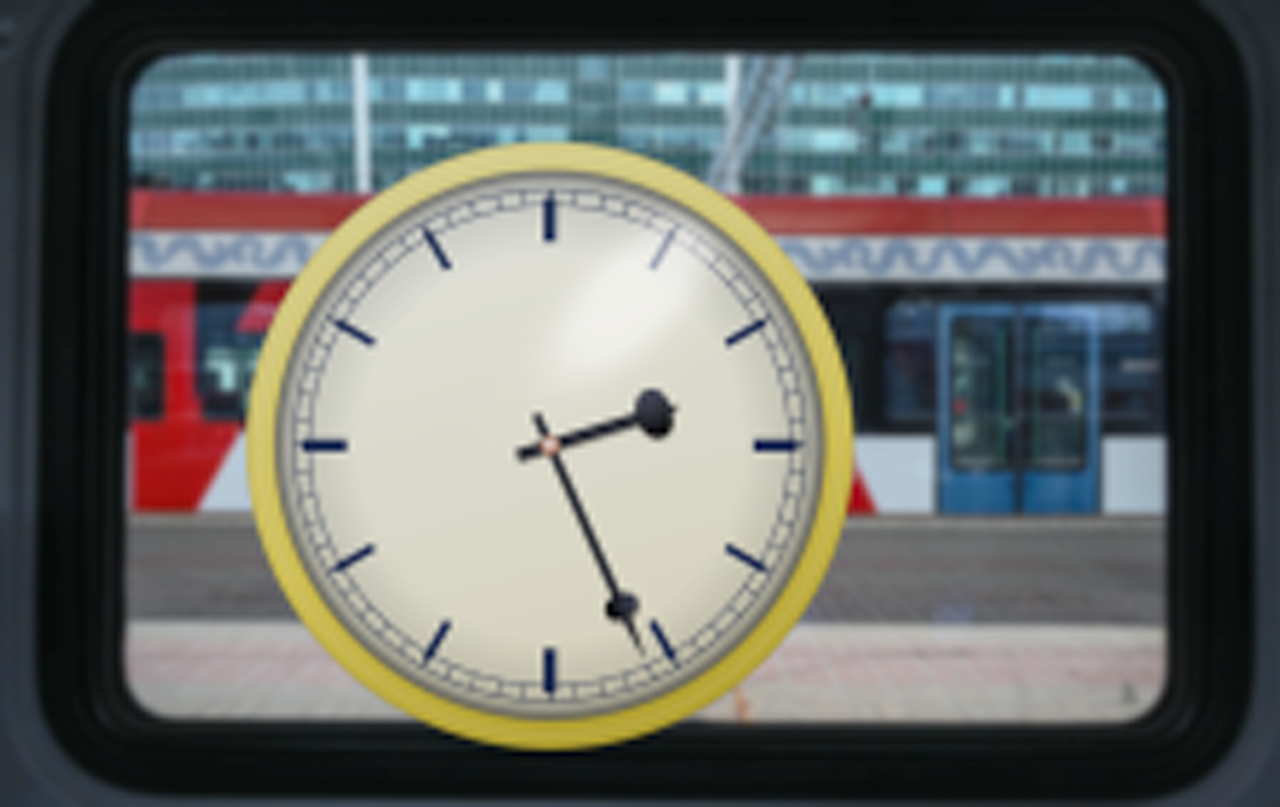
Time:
2.26
